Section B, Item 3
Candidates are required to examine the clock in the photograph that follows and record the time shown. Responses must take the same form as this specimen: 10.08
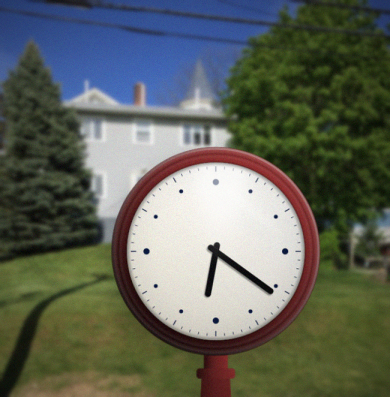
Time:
6.21
